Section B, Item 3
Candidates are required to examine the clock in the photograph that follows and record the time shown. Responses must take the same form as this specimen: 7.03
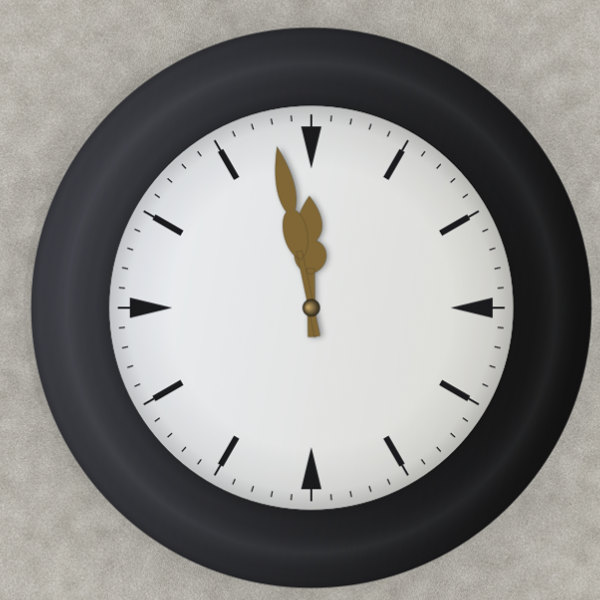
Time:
11.58
